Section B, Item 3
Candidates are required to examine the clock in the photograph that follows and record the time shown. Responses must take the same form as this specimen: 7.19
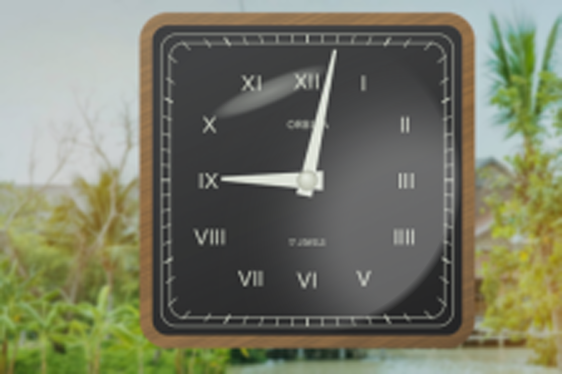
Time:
9.02
